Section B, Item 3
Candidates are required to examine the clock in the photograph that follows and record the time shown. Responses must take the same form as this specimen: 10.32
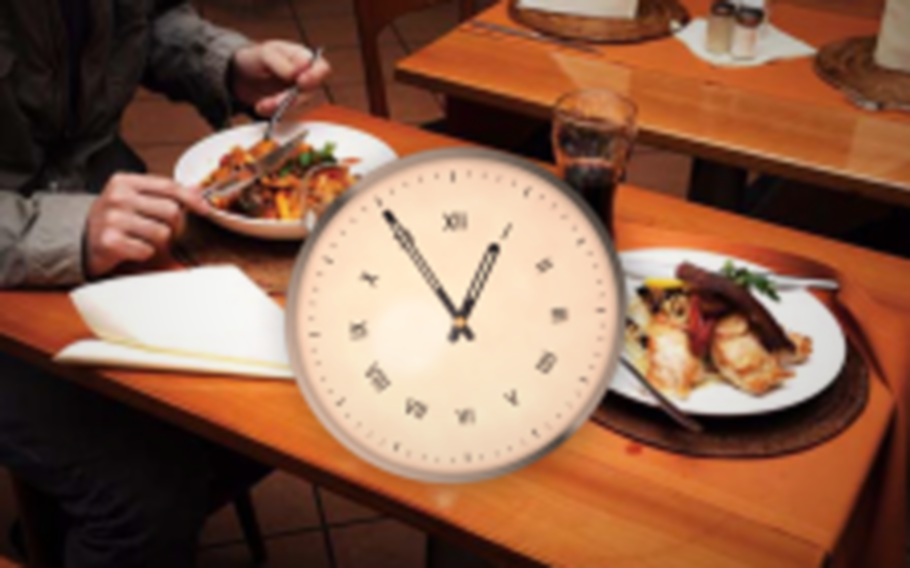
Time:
12.55
